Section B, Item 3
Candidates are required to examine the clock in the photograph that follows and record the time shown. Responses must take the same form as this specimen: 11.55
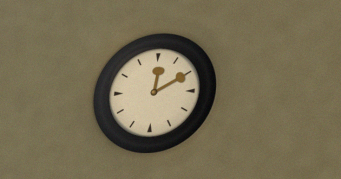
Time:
12.10
